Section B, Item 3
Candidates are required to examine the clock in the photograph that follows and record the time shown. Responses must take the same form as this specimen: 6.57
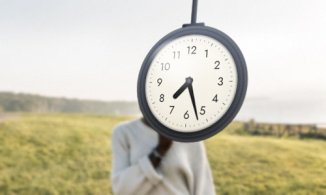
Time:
7.27
